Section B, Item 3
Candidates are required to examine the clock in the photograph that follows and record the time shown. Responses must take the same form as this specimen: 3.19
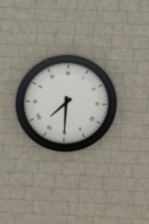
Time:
7.30
